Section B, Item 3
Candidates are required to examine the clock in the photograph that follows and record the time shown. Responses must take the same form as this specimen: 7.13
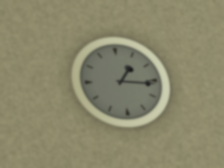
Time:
1.16
